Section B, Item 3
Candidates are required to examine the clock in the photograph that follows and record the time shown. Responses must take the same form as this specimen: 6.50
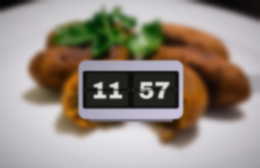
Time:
11.57
